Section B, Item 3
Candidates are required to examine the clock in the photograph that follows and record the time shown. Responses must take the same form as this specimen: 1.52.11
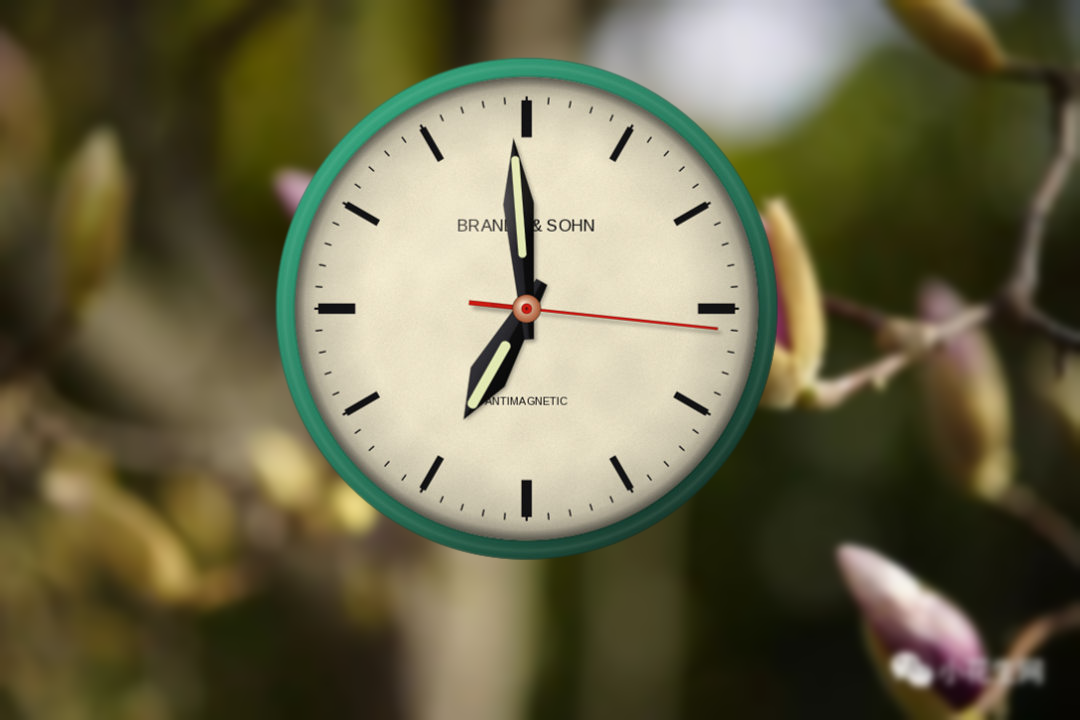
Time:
6.59.16
